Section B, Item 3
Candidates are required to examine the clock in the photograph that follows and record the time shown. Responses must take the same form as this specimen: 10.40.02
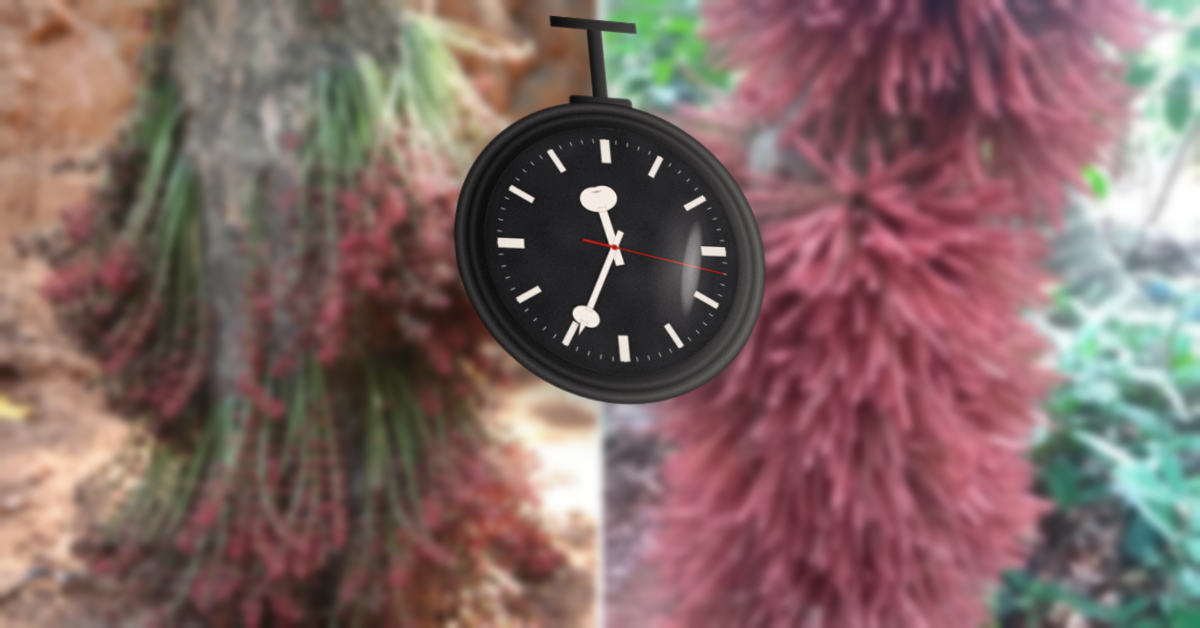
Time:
11.34.17
